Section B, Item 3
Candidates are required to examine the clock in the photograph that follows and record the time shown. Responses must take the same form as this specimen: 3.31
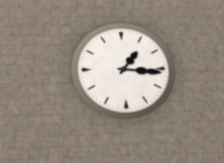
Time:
1.16
